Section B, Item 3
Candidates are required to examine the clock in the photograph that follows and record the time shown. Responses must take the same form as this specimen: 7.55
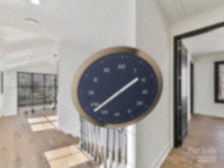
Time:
1.38
